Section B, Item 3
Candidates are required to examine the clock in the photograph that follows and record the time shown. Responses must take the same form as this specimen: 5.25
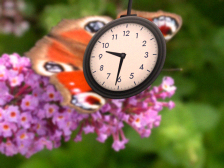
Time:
9.31
